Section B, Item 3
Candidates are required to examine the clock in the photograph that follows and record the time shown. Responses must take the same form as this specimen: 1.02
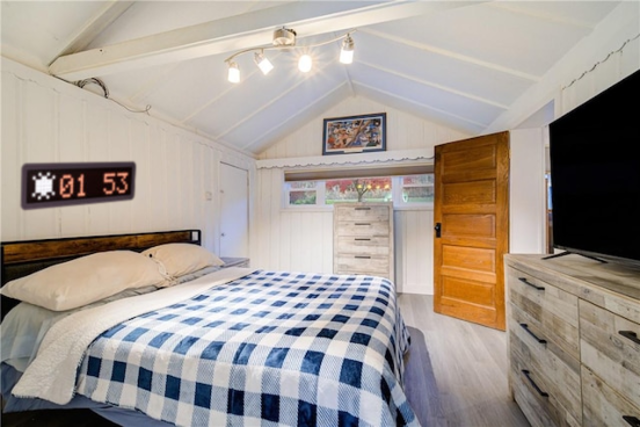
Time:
1.53
